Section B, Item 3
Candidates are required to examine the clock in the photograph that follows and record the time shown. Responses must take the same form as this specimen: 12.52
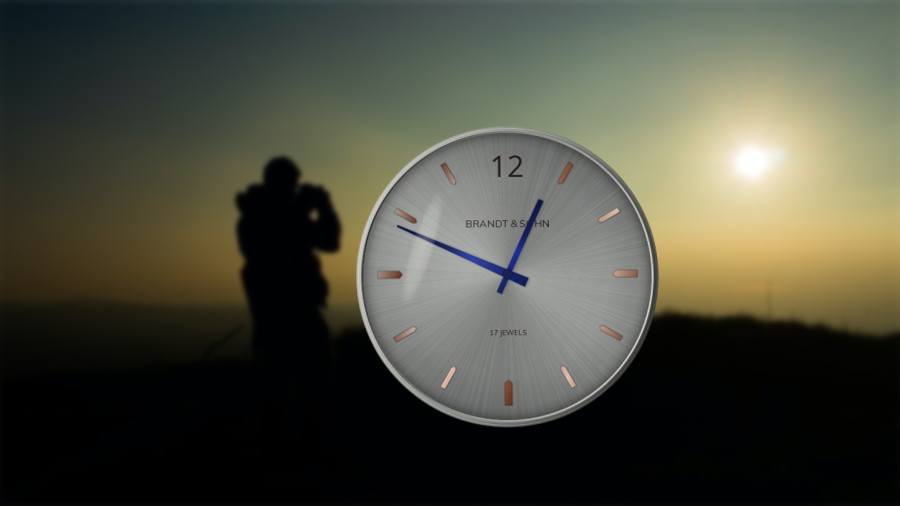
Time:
12.49
